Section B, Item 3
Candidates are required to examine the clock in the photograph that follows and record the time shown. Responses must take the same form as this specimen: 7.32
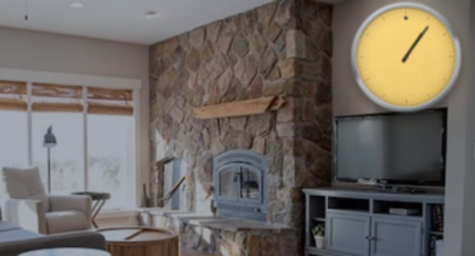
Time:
1.06
